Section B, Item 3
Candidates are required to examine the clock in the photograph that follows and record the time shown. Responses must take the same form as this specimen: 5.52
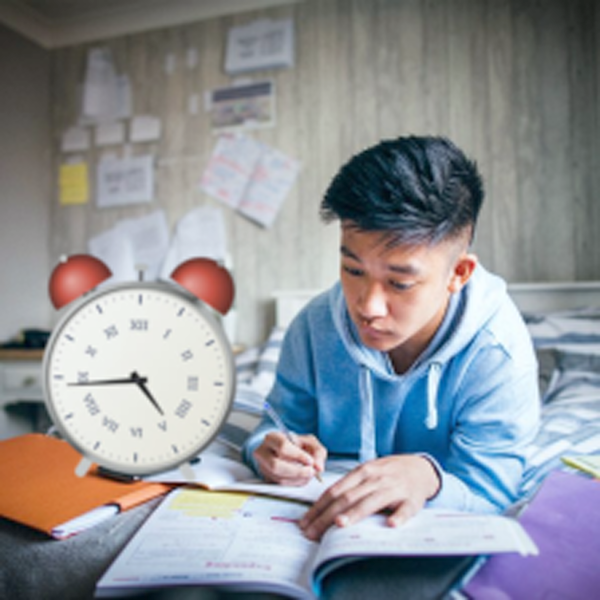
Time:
4.44
